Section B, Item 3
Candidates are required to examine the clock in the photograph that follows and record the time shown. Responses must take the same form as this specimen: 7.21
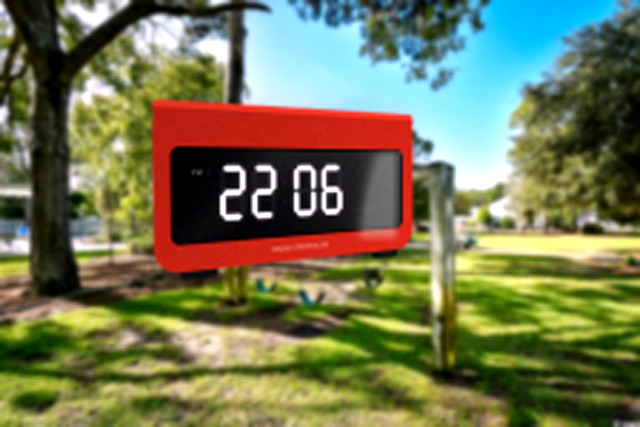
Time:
22.06
